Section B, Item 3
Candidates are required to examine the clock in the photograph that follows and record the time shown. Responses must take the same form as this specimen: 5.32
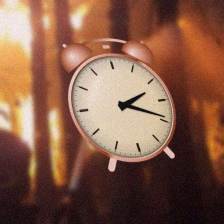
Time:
2.19
